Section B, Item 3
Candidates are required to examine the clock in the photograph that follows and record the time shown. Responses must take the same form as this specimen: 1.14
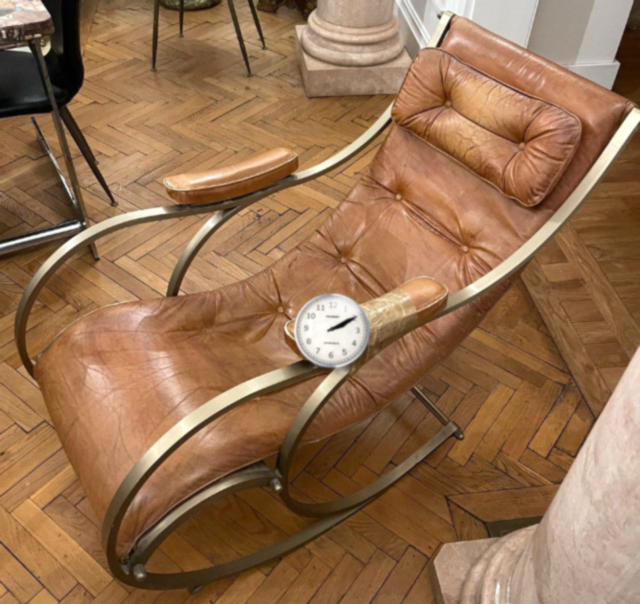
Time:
2.10
